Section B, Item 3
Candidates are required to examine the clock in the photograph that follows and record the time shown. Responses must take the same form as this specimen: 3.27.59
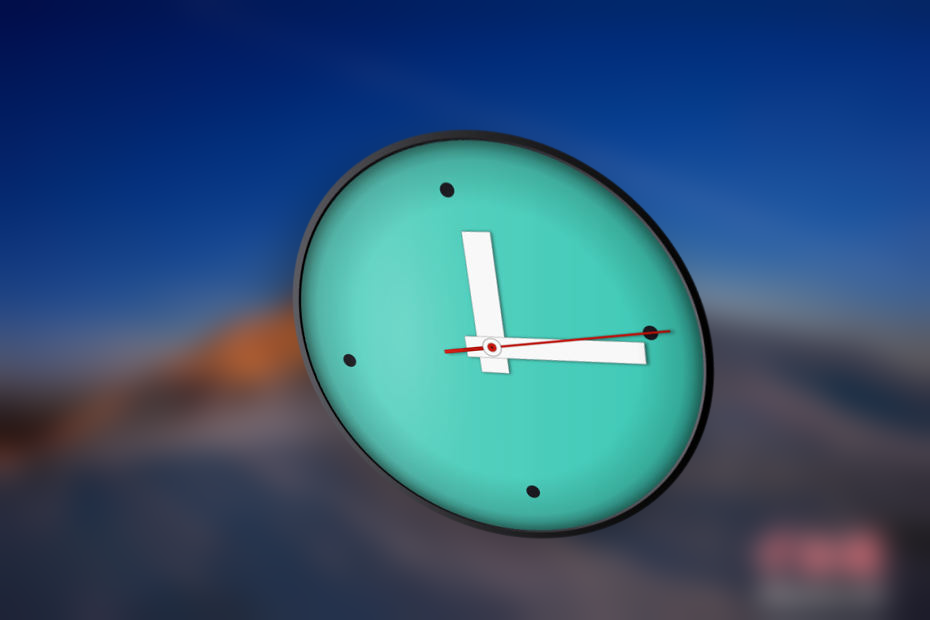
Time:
12.16.15
